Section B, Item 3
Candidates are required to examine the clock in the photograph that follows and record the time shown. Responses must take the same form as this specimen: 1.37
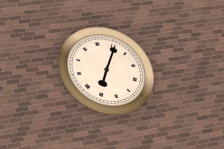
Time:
7.06
